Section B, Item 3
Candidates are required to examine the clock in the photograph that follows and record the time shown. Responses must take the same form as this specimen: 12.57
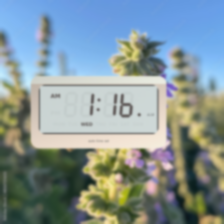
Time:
1.16
